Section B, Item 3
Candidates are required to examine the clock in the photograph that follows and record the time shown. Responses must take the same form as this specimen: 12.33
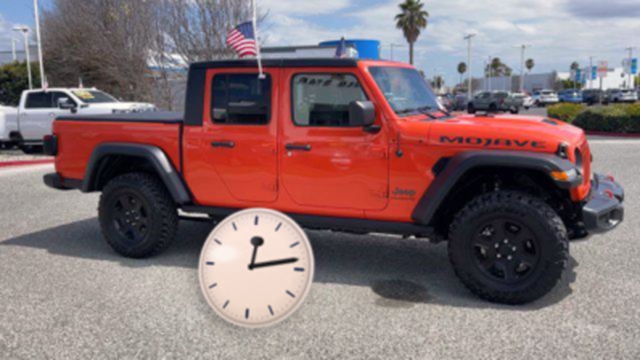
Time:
12.13
